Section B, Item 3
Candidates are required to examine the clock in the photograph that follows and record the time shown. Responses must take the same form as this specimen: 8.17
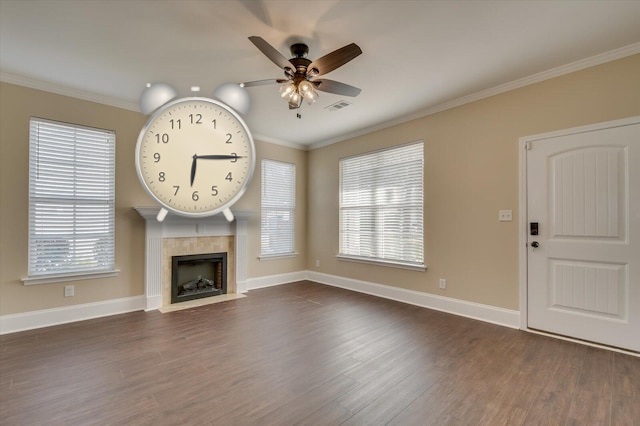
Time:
6.15
